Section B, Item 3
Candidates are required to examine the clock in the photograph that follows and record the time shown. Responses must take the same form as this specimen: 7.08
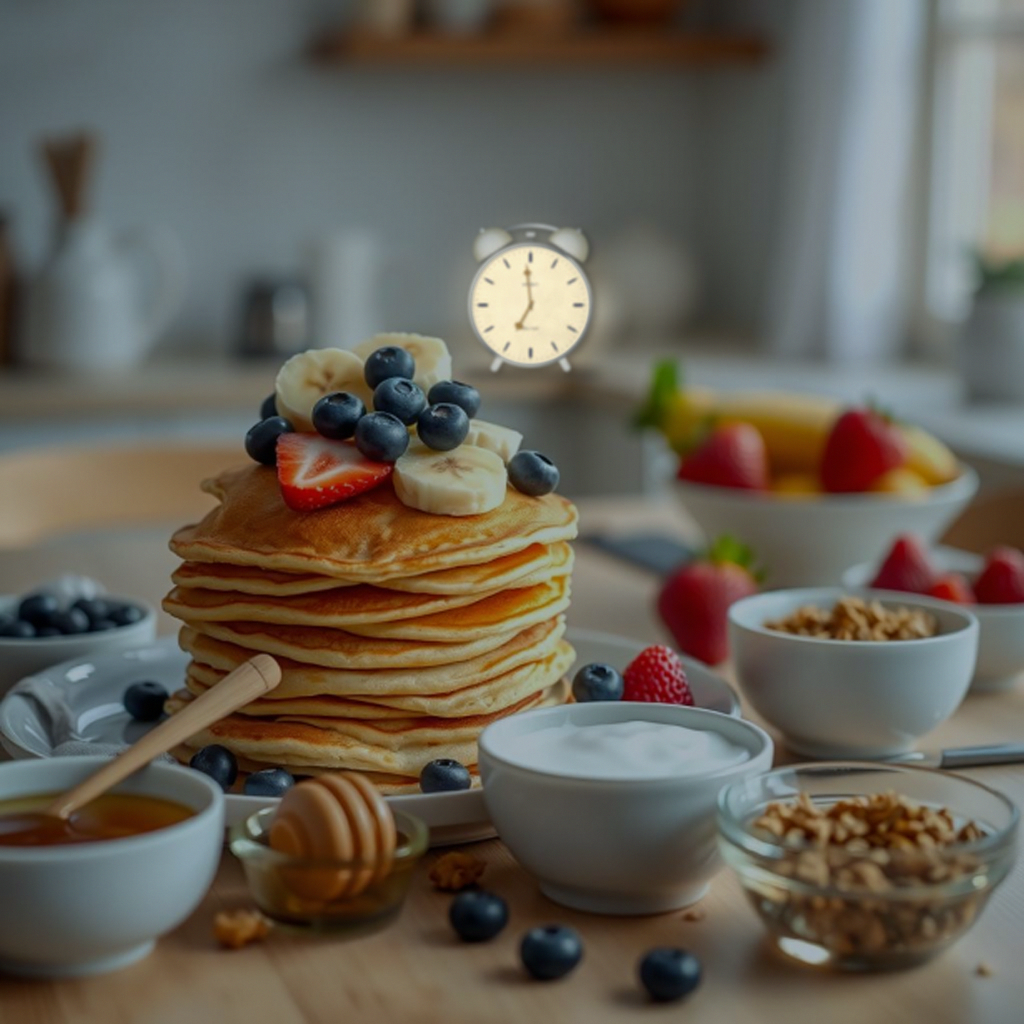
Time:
6.59
